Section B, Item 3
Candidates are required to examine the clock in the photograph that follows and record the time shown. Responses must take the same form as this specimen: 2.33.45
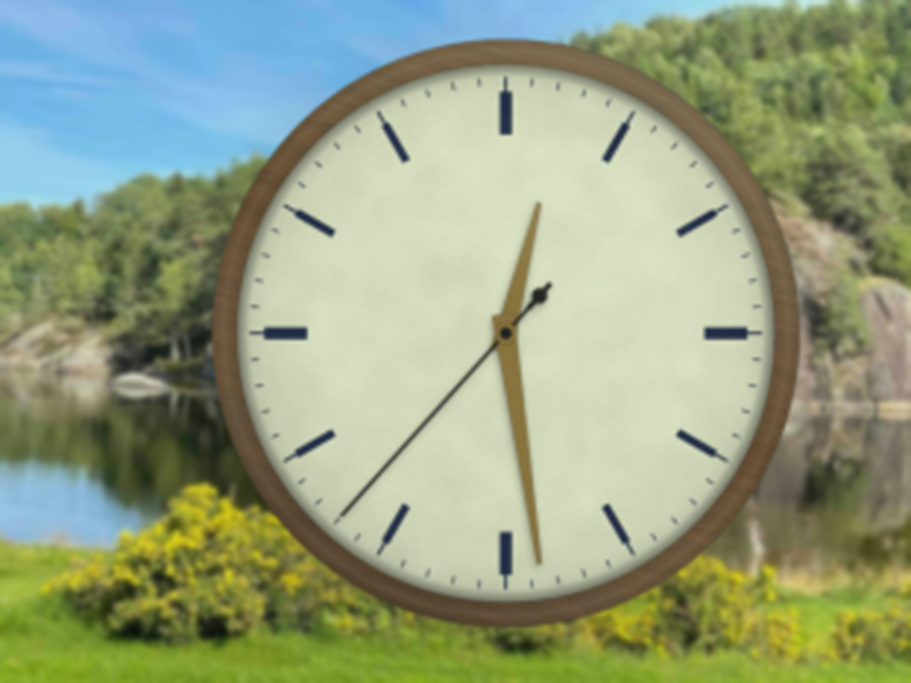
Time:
12.28.37
